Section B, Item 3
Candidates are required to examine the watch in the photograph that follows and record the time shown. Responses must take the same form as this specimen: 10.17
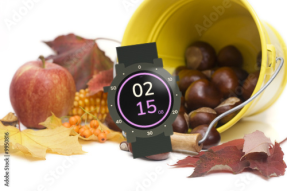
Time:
2.15
